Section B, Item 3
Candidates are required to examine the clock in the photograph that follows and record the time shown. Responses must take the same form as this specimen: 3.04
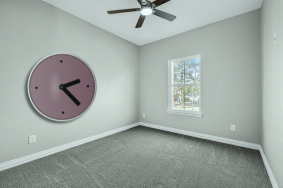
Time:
2.23
